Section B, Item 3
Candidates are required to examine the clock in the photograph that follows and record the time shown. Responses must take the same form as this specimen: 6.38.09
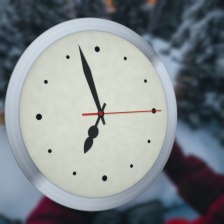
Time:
6.57.15
